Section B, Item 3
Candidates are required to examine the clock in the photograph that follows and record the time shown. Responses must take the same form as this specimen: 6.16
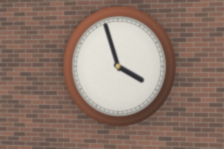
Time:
3.57
